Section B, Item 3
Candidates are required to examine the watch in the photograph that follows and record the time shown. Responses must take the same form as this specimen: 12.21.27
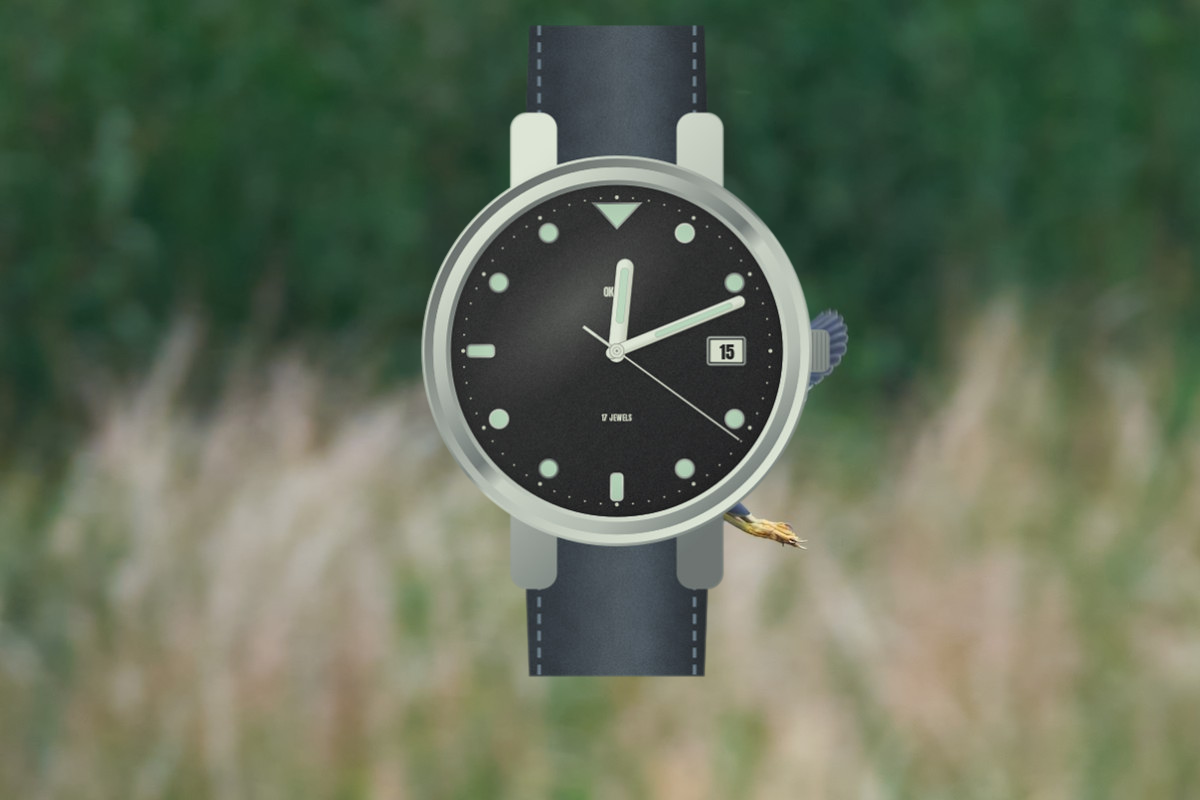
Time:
12.11.21
